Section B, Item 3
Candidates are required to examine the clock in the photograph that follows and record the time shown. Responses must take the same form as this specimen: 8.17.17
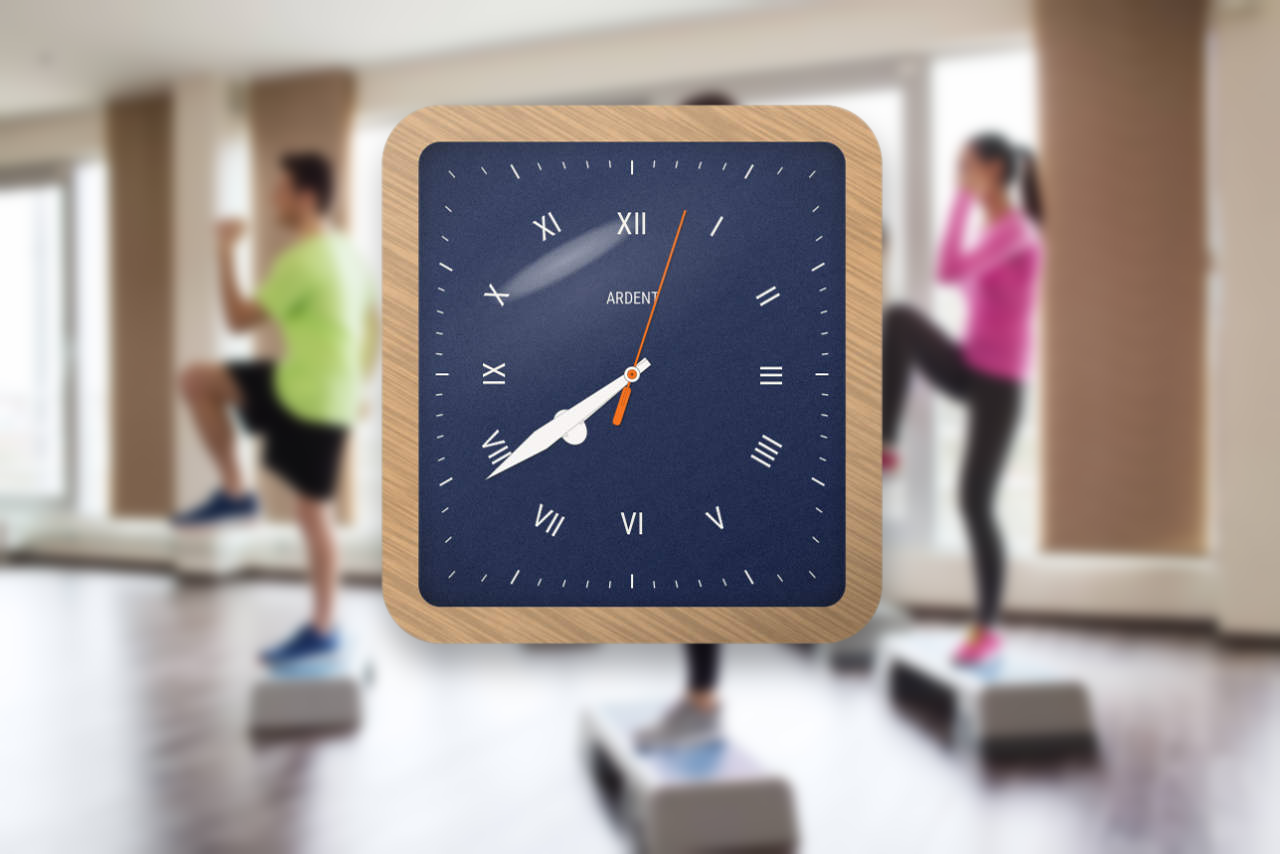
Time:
7.39.03
